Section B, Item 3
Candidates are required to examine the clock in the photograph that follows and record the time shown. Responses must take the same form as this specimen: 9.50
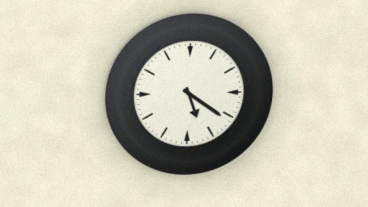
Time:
5.21
